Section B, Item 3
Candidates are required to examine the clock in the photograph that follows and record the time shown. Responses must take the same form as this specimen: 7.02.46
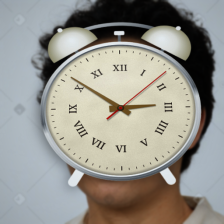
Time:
2.51.08
